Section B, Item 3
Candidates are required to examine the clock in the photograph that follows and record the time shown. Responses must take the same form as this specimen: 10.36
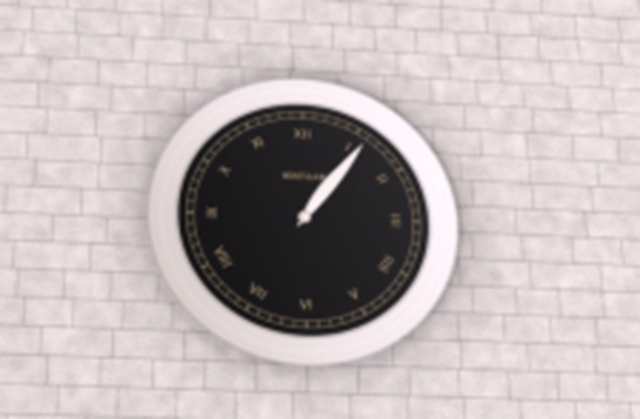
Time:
1.06
